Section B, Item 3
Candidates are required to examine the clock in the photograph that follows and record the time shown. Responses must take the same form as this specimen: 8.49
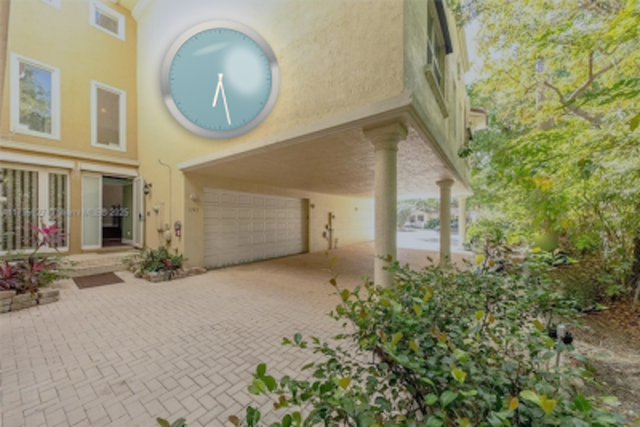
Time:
6.28
